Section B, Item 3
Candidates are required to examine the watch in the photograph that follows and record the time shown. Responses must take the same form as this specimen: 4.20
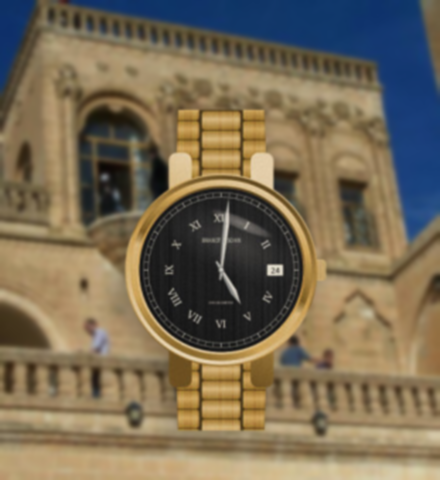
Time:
5.01
